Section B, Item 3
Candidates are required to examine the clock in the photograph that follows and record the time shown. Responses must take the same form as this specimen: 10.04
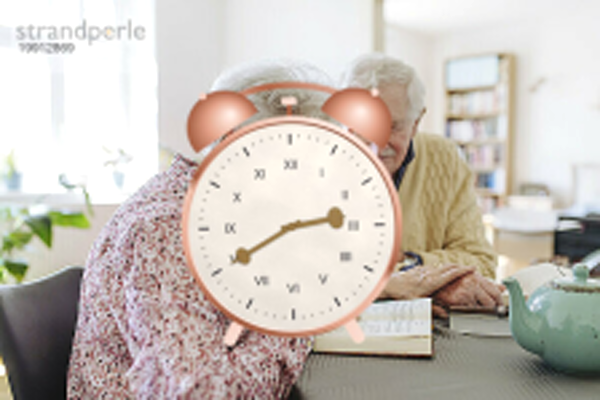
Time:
2.40
